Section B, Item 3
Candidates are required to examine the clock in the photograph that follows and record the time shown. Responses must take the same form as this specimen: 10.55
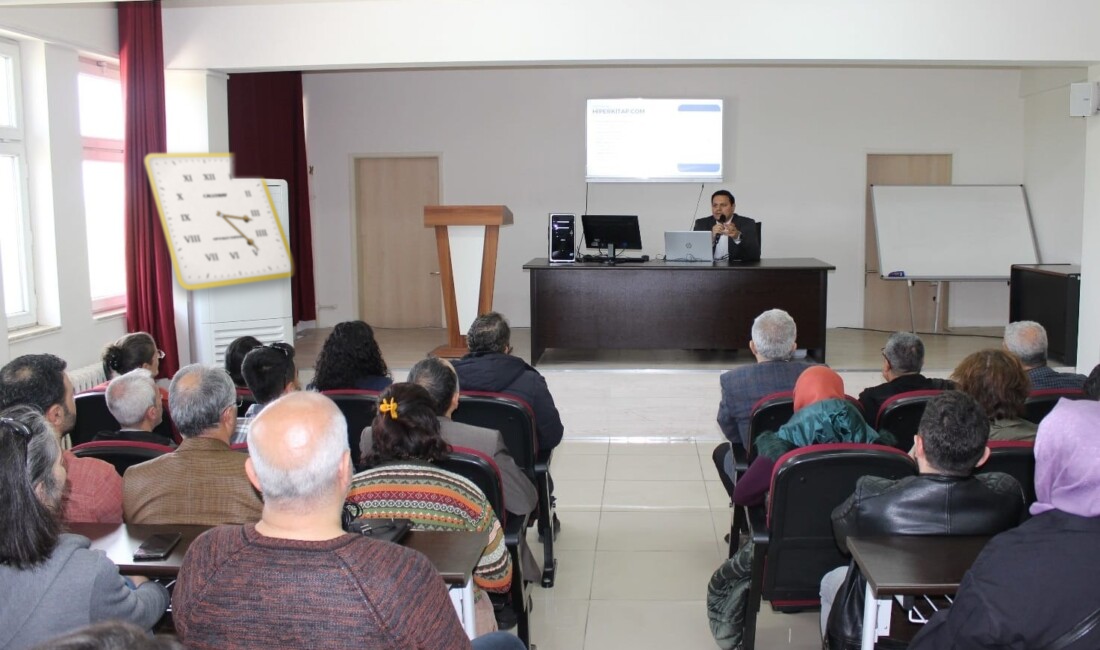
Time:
3.24
